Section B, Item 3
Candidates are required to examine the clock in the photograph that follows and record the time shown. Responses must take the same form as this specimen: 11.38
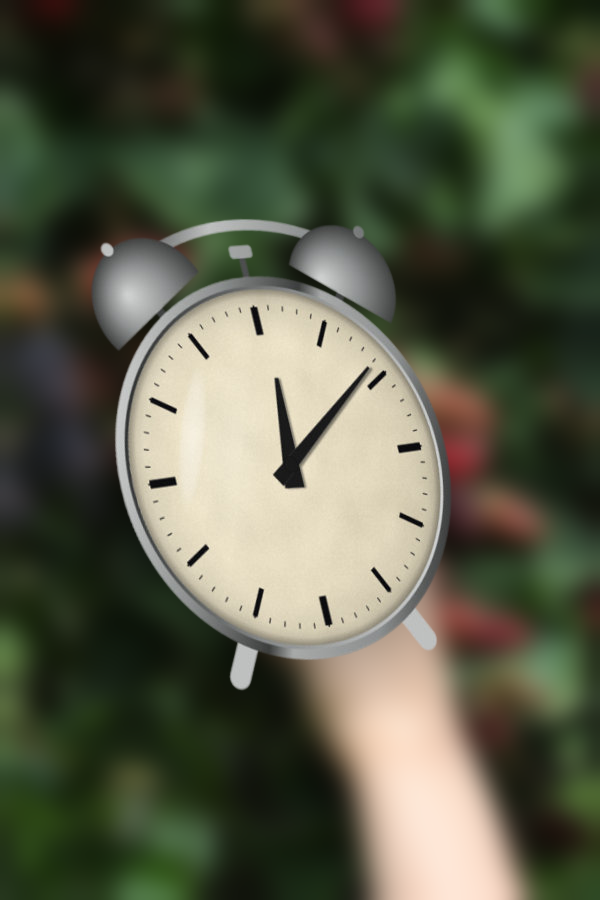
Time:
12.09
